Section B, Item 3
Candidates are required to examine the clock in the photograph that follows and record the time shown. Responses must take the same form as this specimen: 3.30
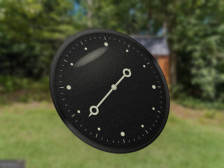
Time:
1.38
